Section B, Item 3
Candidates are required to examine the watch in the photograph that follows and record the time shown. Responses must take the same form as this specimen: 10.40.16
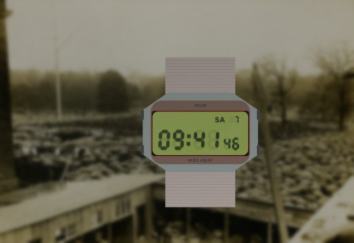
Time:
9.41.46
